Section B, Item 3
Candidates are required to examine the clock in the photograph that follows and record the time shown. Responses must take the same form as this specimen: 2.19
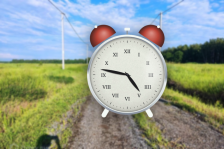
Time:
4.47
